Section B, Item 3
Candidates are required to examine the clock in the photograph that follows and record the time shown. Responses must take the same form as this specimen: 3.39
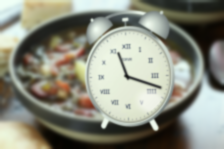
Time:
11.18
